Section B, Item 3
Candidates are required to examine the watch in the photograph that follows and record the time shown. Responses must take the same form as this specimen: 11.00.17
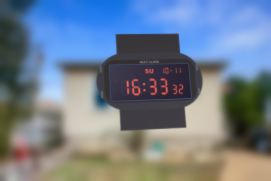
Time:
16.33.32
